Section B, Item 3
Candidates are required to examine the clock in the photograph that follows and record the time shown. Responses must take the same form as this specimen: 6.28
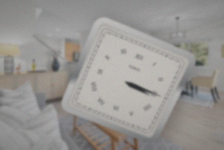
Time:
3.15
